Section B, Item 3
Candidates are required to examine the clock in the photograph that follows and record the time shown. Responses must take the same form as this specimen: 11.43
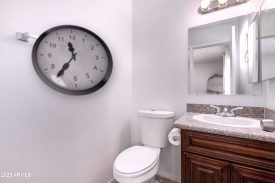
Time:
11.36
